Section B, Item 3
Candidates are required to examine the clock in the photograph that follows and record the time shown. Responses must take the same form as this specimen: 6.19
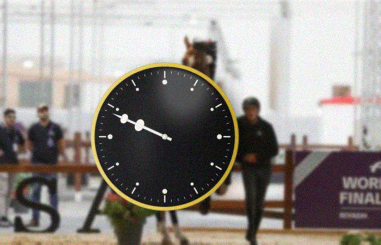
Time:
9.49
